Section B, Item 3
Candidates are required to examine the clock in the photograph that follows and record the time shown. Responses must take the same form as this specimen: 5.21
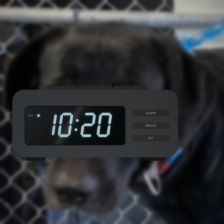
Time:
10.20
